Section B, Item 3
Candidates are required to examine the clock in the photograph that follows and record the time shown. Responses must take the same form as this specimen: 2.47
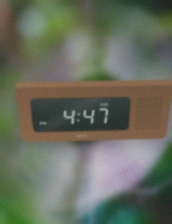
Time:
4.47
